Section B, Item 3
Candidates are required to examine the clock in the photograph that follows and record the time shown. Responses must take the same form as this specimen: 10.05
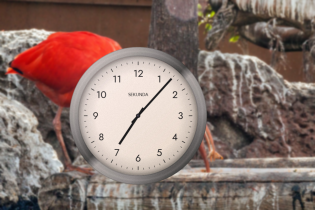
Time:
7.07
